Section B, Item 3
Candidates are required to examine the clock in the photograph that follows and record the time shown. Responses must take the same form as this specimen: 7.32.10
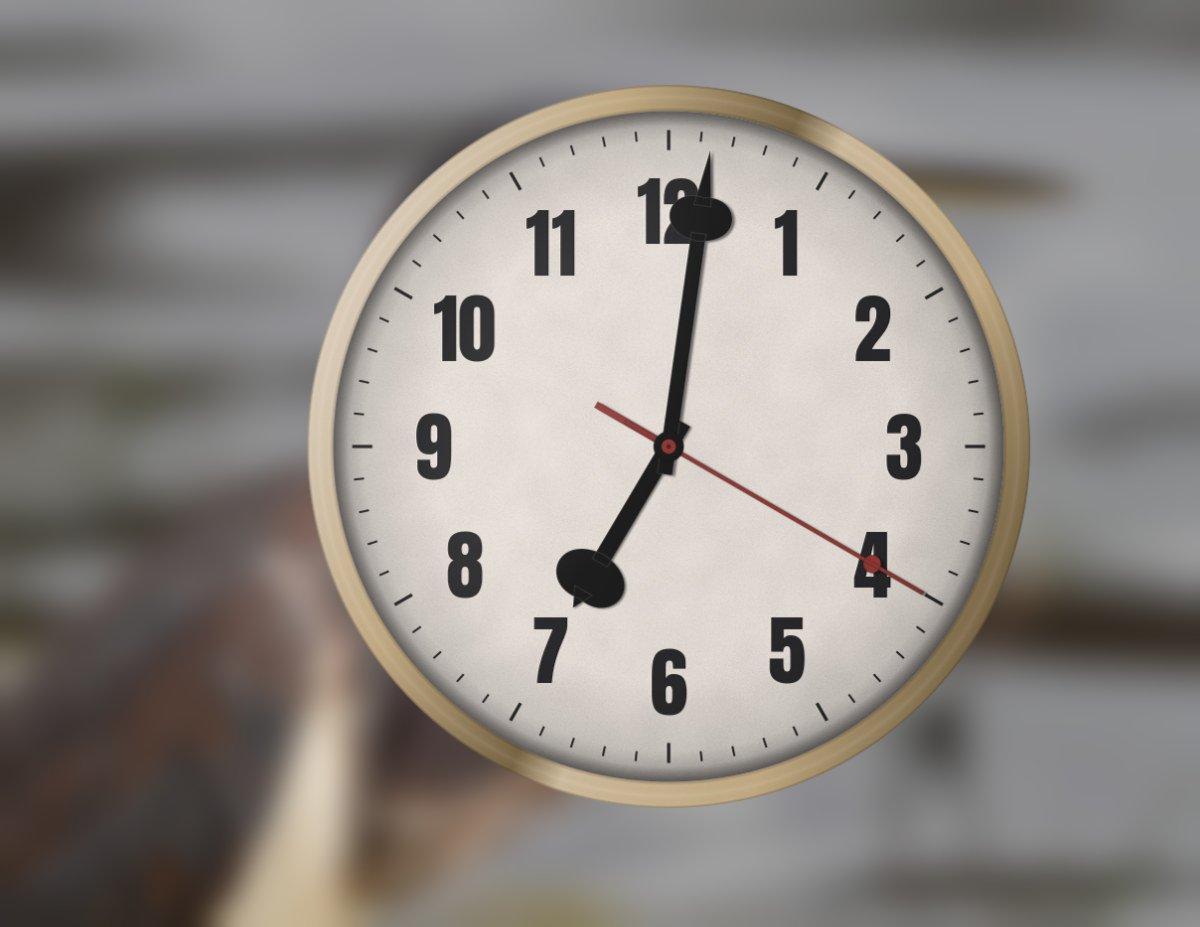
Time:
7.01.20
